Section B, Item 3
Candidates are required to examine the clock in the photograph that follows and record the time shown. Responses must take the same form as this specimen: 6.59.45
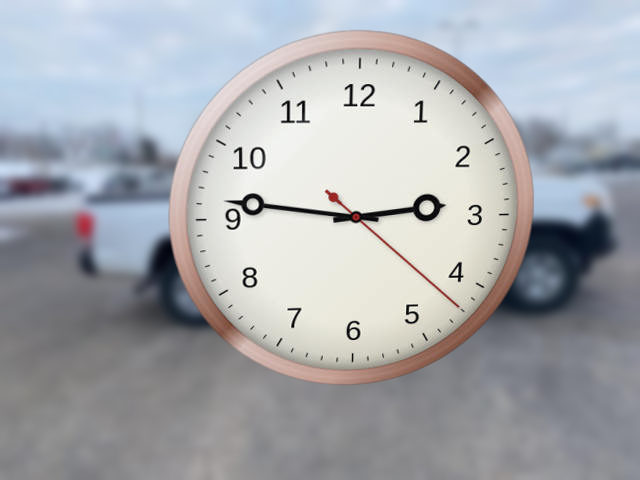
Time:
2.46.22
